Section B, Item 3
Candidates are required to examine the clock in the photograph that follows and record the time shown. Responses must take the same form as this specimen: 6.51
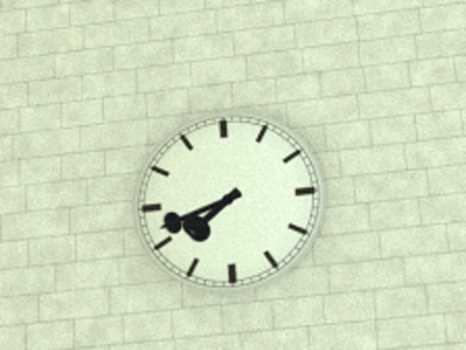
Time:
7.42
